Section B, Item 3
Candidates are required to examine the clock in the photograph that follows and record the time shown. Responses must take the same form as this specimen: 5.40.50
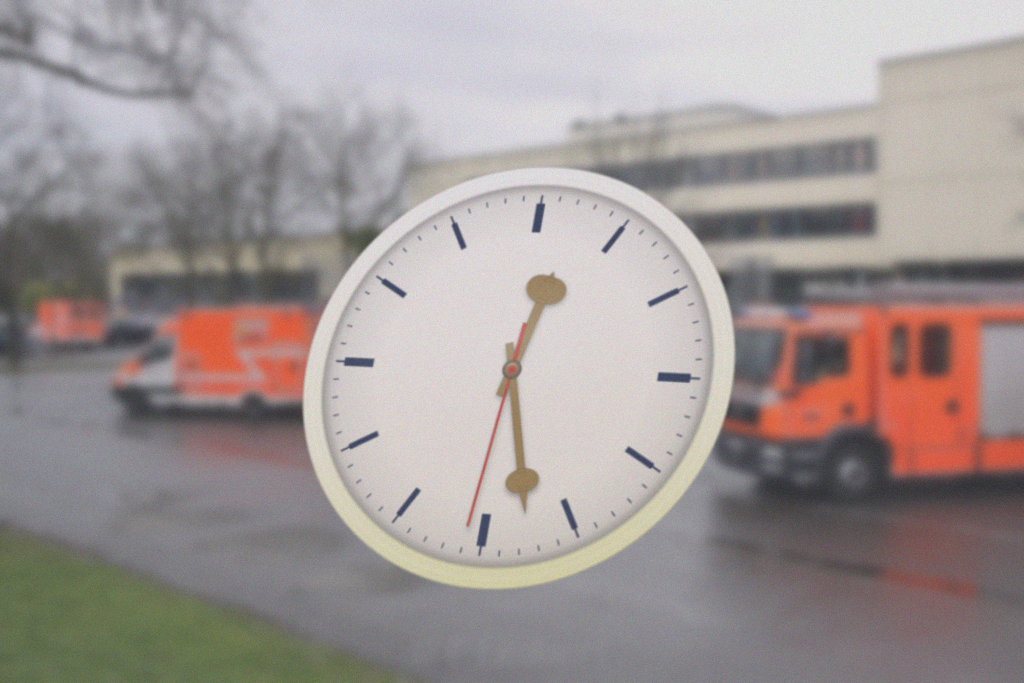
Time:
12.27.31
